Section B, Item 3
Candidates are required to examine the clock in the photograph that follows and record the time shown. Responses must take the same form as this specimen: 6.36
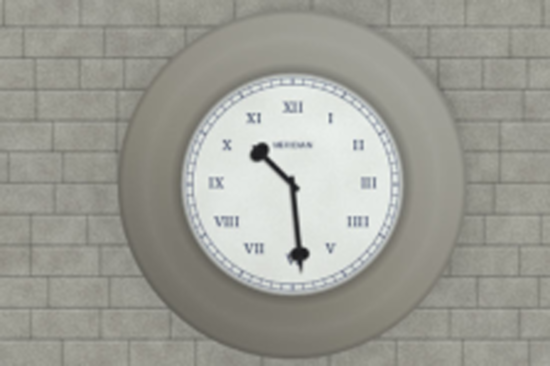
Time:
10.29
